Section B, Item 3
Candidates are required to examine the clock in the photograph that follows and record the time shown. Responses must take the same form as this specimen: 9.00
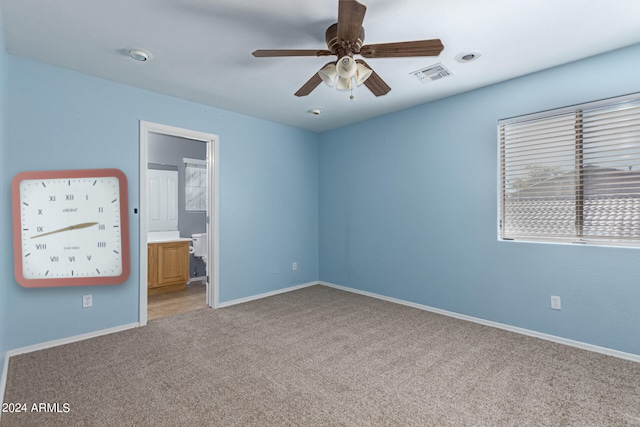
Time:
2.43
